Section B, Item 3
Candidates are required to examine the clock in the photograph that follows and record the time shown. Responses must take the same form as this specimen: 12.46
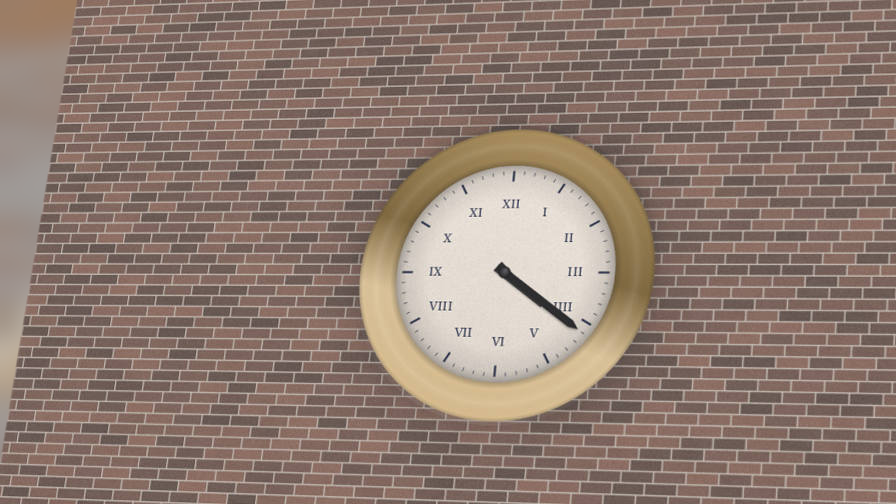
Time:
4.21
